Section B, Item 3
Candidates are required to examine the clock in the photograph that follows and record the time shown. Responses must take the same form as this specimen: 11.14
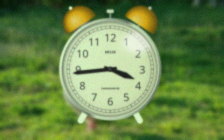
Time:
3.44
